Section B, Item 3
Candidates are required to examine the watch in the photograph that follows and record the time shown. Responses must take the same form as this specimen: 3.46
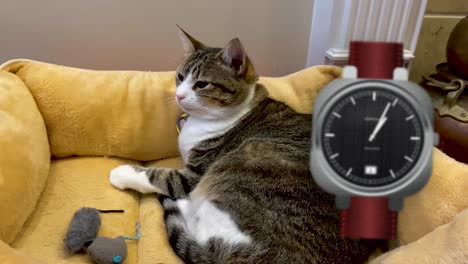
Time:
1.04
